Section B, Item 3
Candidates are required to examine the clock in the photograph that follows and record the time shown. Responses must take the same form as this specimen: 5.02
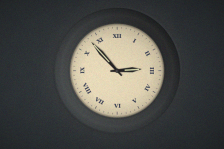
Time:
2.53
